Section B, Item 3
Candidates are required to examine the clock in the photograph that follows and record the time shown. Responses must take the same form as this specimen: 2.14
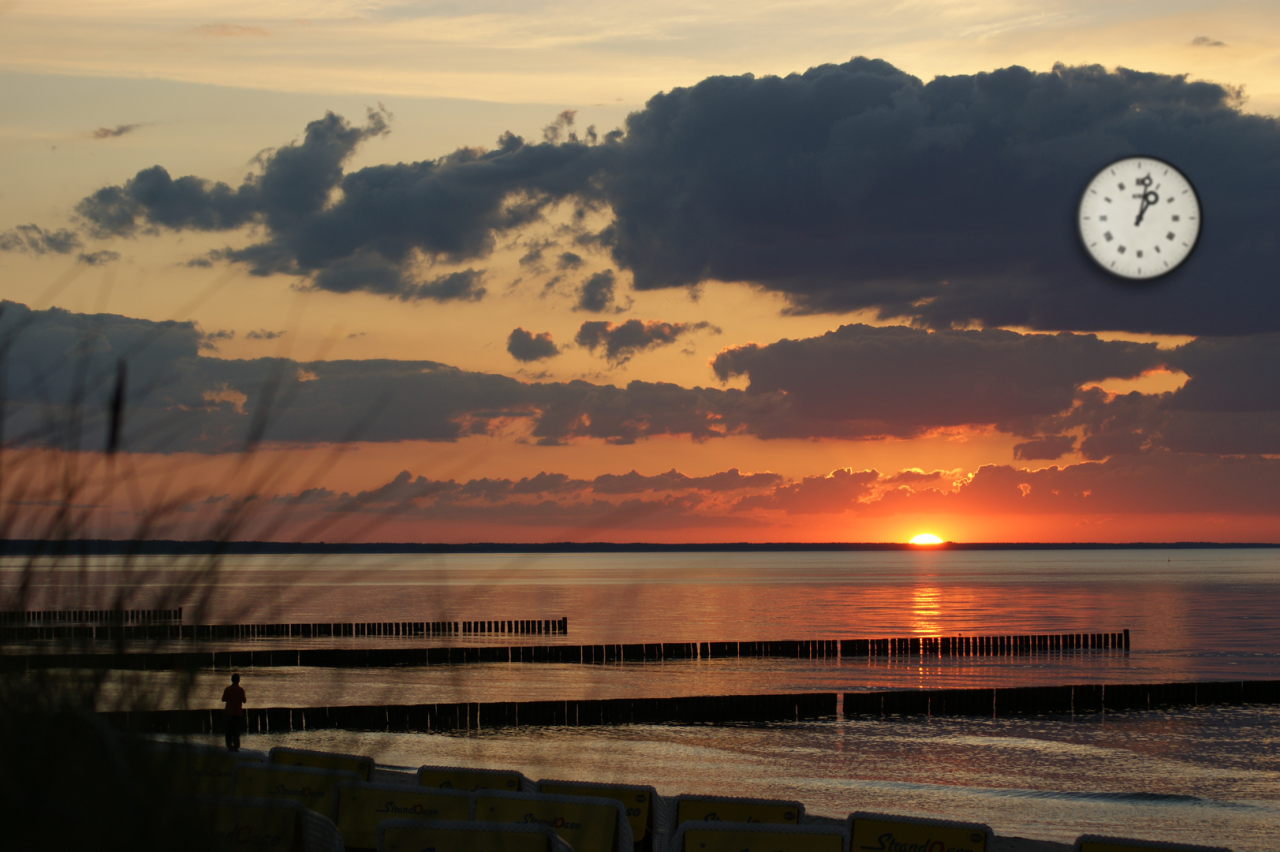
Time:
1.02
